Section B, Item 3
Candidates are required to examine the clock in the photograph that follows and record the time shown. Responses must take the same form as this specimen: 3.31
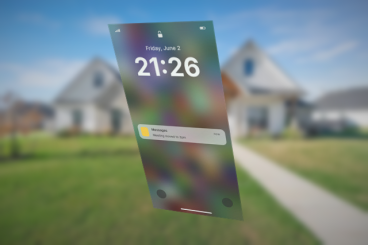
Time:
21.26
